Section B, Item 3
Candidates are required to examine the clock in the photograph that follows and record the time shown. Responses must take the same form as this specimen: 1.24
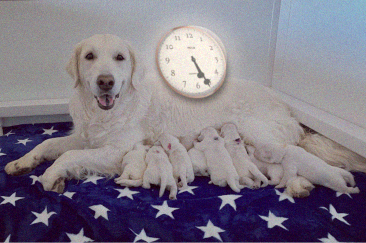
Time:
5.26
